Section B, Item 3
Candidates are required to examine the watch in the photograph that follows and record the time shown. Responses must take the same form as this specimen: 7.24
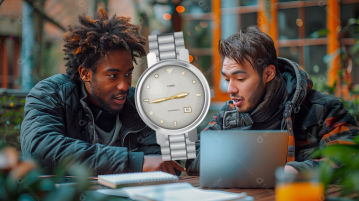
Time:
2.44
